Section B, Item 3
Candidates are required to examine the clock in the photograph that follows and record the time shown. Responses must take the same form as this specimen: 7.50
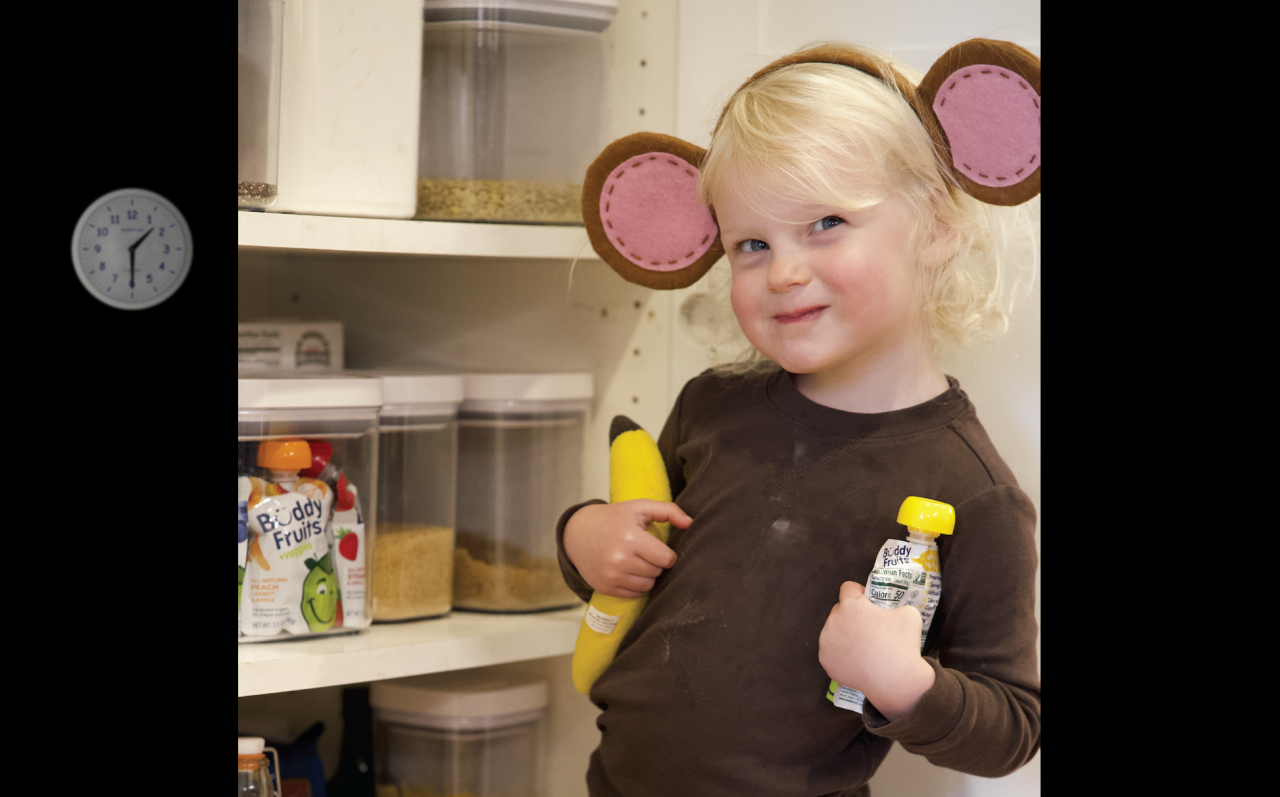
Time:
1.30
